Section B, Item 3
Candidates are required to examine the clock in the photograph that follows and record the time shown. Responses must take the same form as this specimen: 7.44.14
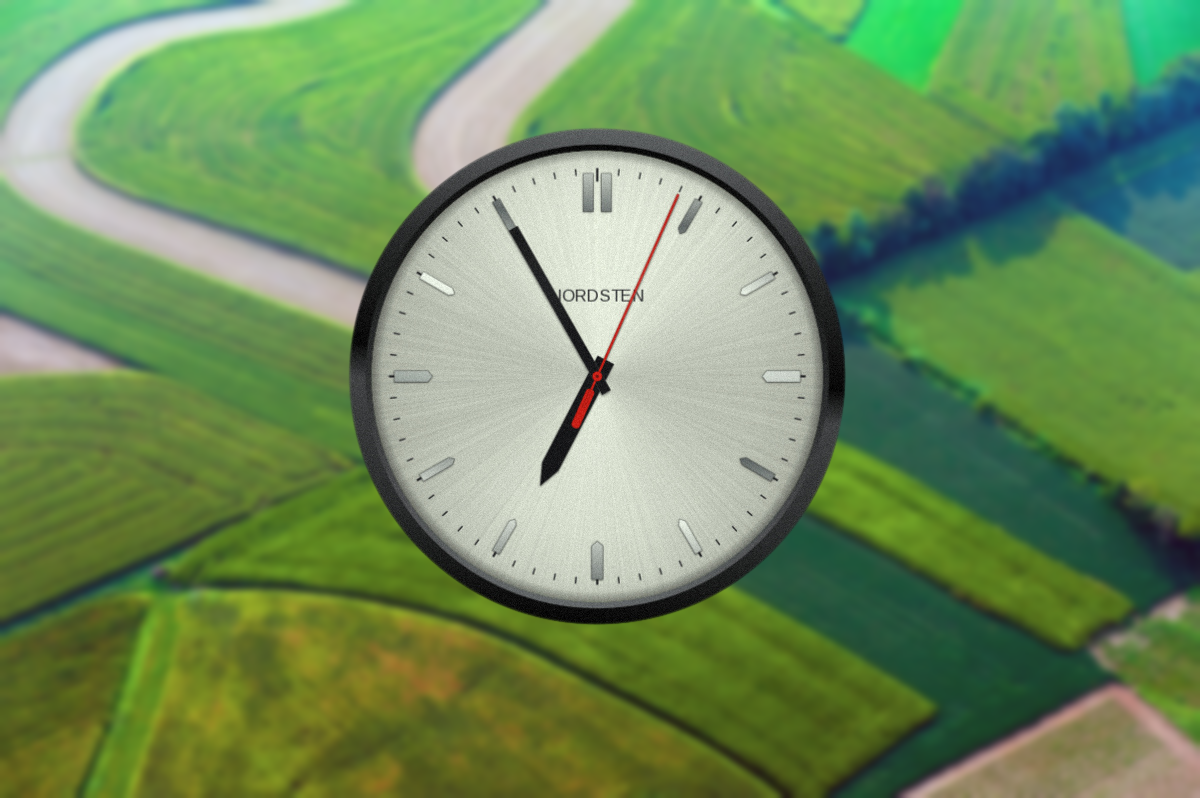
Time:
6.55.04
